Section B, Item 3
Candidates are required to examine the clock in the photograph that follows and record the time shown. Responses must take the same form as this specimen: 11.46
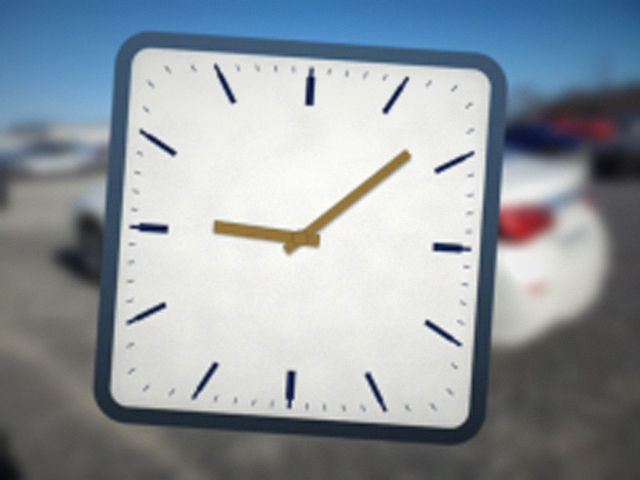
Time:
9.08
